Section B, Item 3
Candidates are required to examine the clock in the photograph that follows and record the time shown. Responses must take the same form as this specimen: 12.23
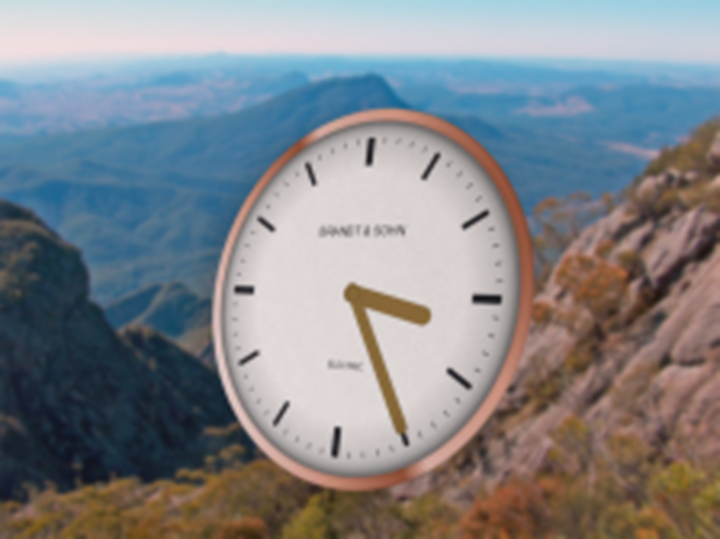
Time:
3.25
